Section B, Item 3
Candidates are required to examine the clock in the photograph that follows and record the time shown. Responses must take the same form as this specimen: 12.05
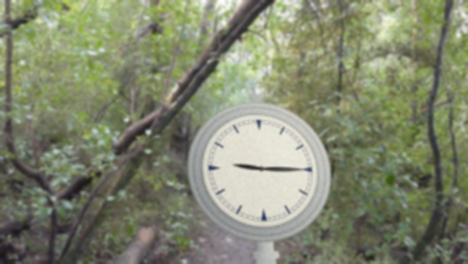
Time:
9.15
